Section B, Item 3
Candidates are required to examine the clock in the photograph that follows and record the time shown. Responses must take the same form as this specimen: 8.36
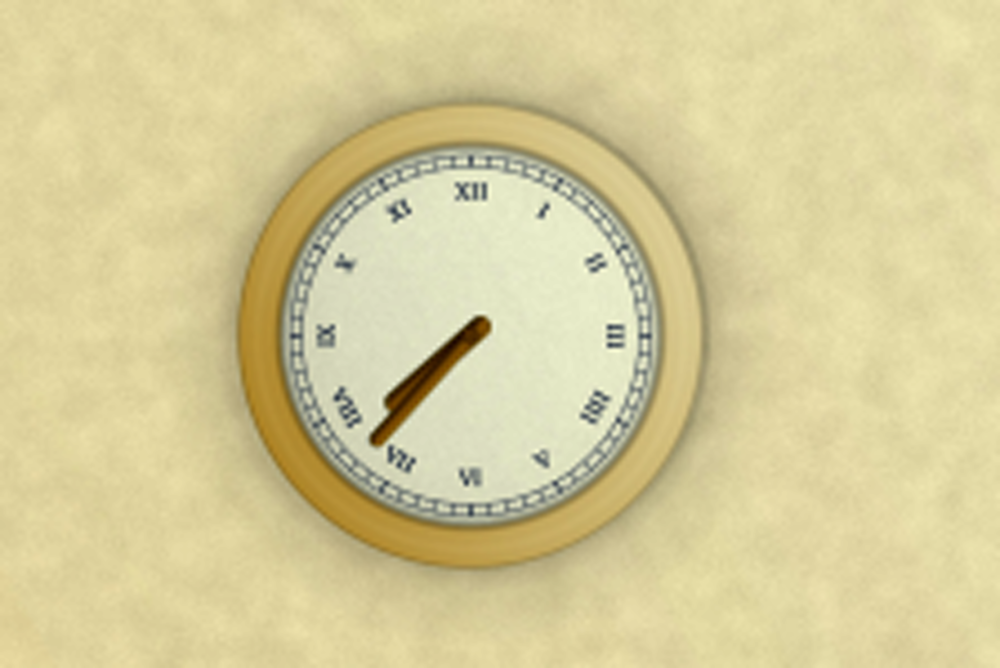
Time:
7.37
